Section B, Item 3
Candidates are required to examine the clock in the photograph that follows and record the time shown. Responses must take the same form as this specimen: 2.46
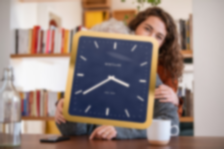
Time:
3.39
